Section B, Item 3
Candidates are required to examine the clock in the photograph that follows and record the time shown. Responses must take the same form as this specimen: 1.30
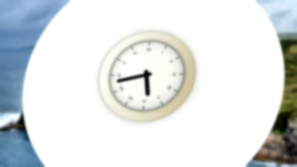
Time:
5.43
